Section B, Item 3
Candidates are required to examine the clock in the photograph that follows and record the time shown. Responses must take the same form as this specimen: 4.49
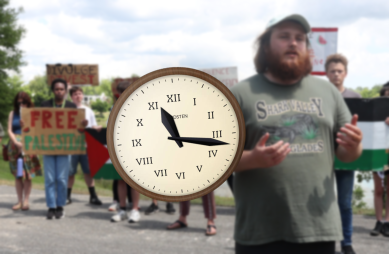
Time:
11.17
